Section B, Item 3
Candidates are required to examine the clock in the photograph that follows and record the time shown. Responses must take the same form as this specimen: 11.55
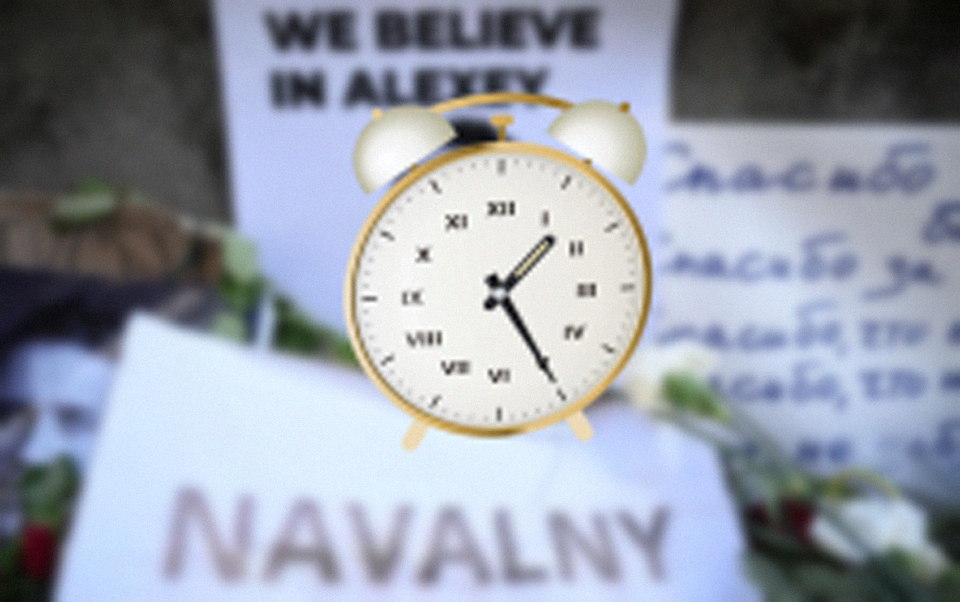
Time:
1.25
